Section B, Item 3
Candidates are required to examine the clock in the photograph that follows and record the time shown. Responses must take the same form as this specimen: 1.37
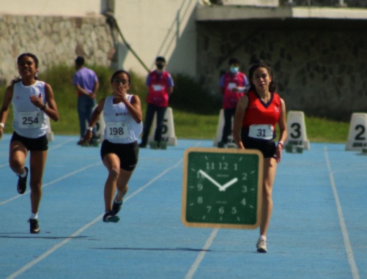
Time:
1.51
